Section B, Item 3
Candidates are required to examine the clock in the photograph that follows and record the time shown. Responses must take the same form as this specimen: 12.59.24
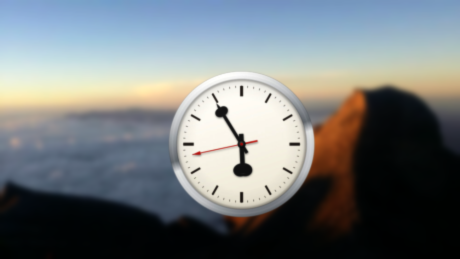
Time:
5.54.43
